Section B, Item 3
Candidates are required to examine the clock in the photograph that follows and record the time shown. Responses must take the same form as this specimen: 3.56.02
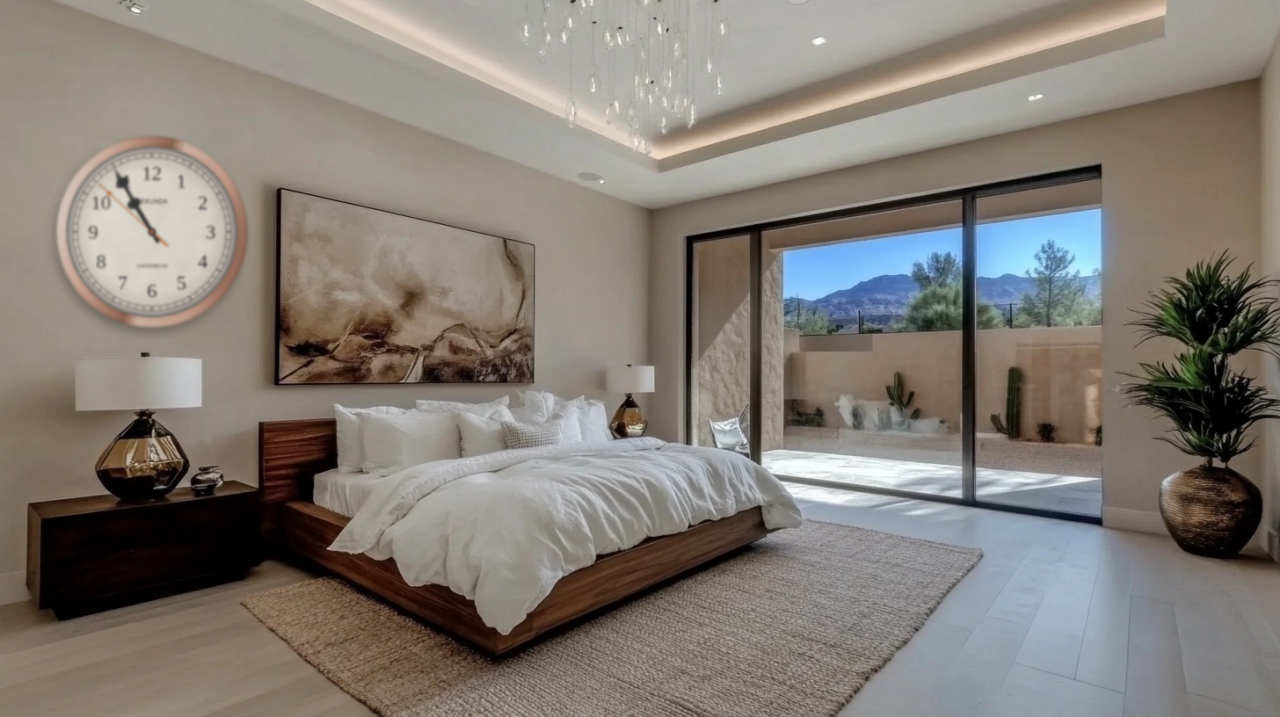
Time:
10.54.52
